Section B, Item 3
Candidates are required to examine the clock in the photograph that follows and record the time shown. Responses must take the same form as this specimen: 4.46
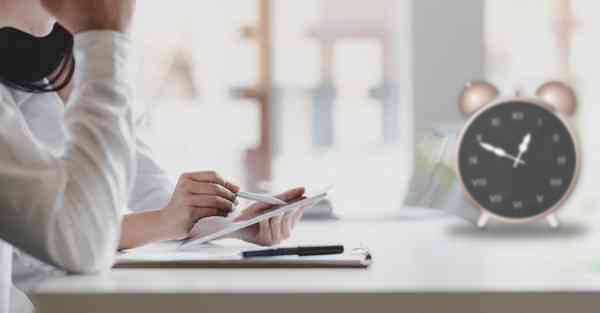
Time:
12.49
